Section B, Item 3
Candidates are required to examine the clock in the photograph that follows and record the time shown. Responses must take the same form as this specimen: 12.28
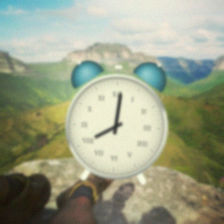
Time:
8.01
